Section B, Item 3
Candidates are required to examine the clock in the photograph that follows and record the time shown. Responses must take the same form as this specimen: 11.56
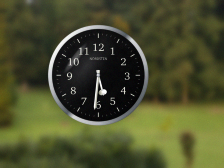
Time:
5.31
